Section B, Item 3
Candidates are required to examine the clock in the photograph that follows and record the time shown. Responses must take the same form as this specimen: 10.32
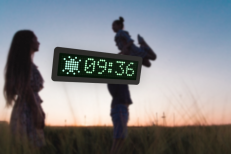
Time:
9.36
